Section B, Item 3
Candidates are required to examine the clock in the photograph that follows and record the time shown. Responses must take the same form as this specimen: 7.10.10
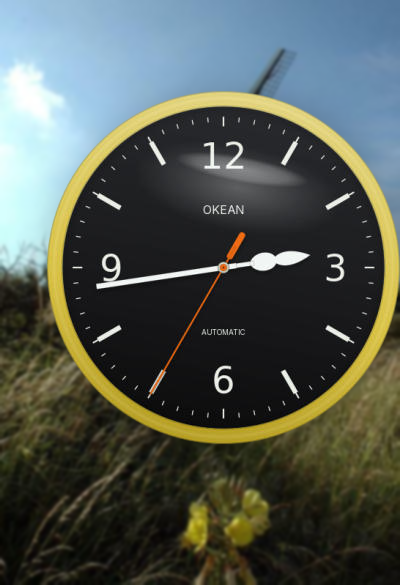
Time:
2.43.35
